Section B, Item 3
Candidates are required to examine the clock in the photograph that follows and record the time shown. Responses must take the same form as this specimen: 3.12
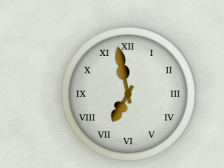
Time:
6.58
